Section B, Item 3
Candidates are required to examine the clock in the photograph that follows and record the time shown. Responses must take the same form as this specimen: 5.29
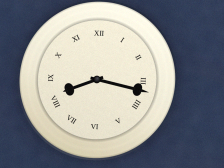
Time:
8.17
